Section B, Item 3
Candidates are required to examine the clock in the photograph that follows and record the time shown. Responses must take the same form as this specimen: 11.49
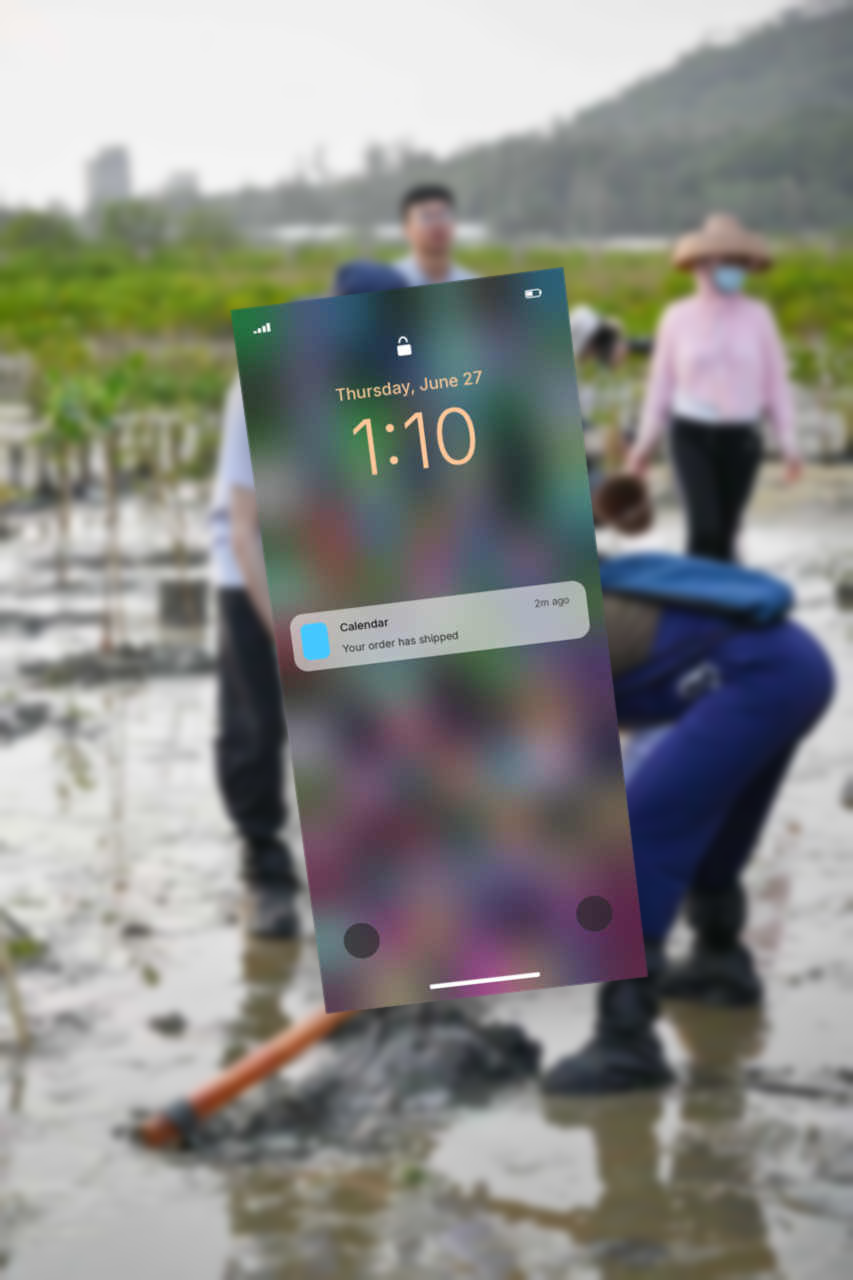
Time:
1.10
